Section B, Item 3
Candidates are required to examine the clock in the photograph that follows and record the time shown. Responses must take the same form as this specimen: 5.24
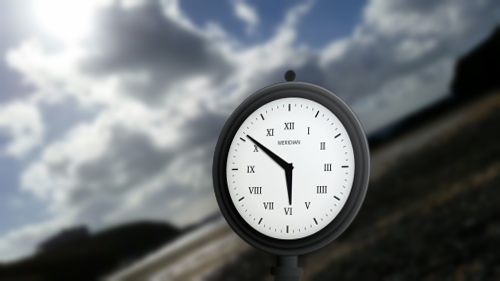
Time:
5.51
